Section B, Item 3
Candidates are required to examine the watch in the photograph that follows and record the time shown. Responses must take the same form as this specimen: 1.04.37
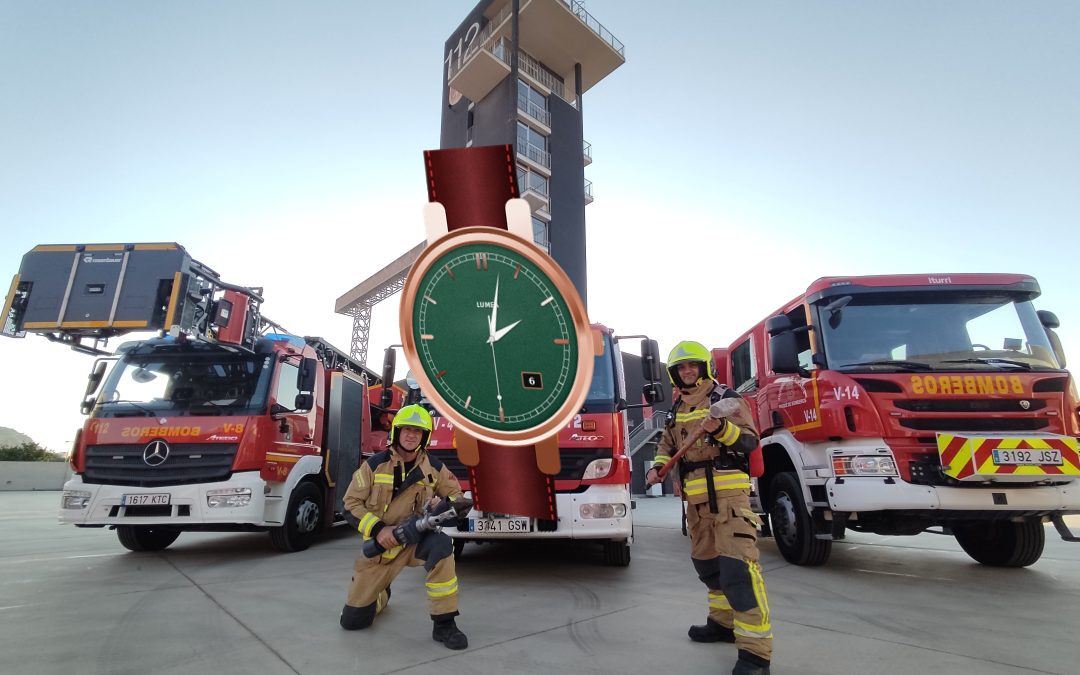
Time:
2.02.30
